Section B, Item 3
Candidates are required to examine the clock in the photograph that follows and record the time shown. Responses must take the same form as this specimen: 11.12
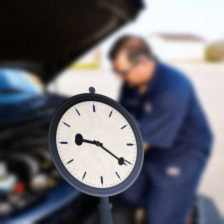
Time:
9.21
